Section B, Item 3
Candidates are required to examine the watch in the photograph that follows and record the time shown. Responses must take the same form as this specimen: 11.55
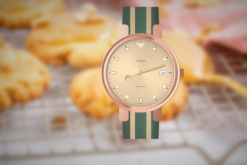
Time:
8.12
